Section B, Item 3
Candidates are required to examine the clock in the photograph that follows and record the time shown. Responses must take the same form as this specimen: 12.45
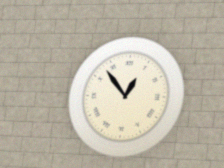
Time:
12.53
